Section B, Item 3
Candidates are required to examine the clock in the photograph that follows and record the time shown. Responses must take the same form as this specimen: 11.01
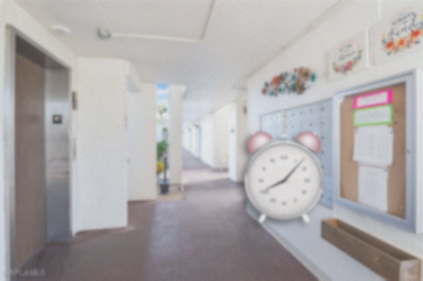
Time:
8.07
